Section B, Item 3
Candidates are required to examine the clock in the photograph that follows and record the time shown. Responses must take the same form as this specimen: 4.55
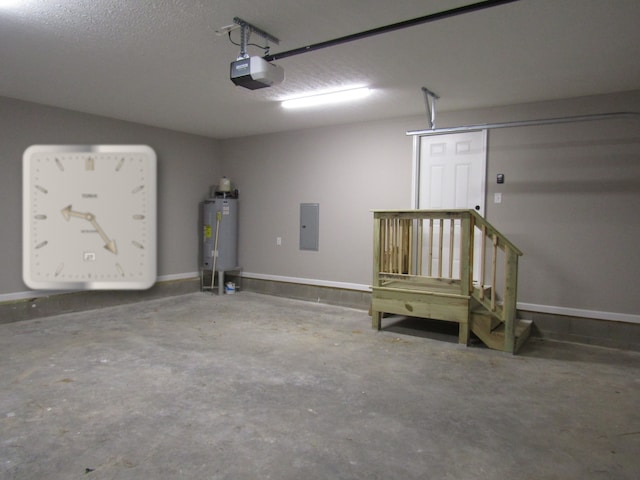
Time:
9.24
